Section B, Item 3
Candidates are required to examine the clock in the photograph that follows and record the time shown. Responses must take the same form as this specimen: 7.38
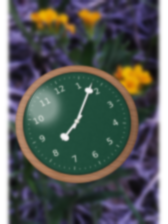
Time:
8.08
